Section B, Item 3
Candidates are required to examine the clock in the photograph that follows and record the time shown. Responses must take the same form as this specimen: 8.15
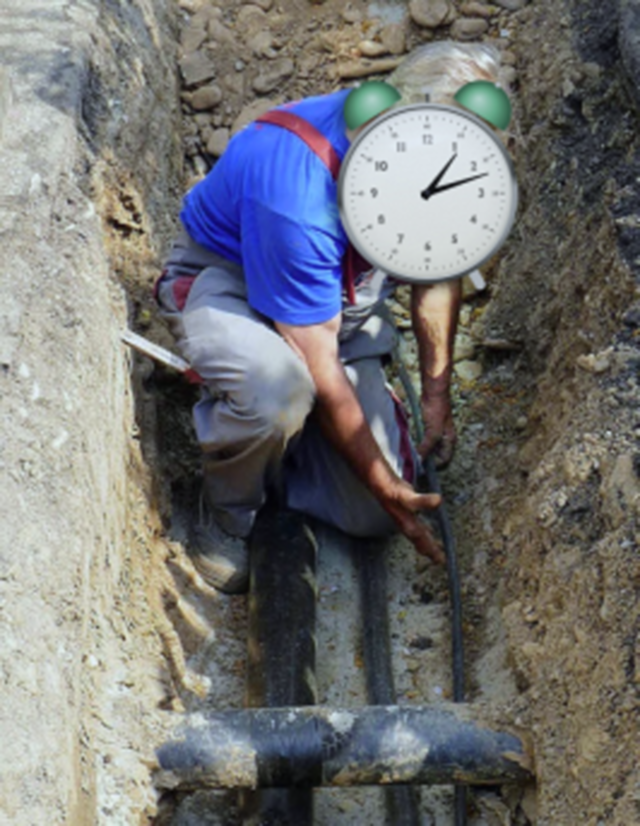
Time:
1.12
